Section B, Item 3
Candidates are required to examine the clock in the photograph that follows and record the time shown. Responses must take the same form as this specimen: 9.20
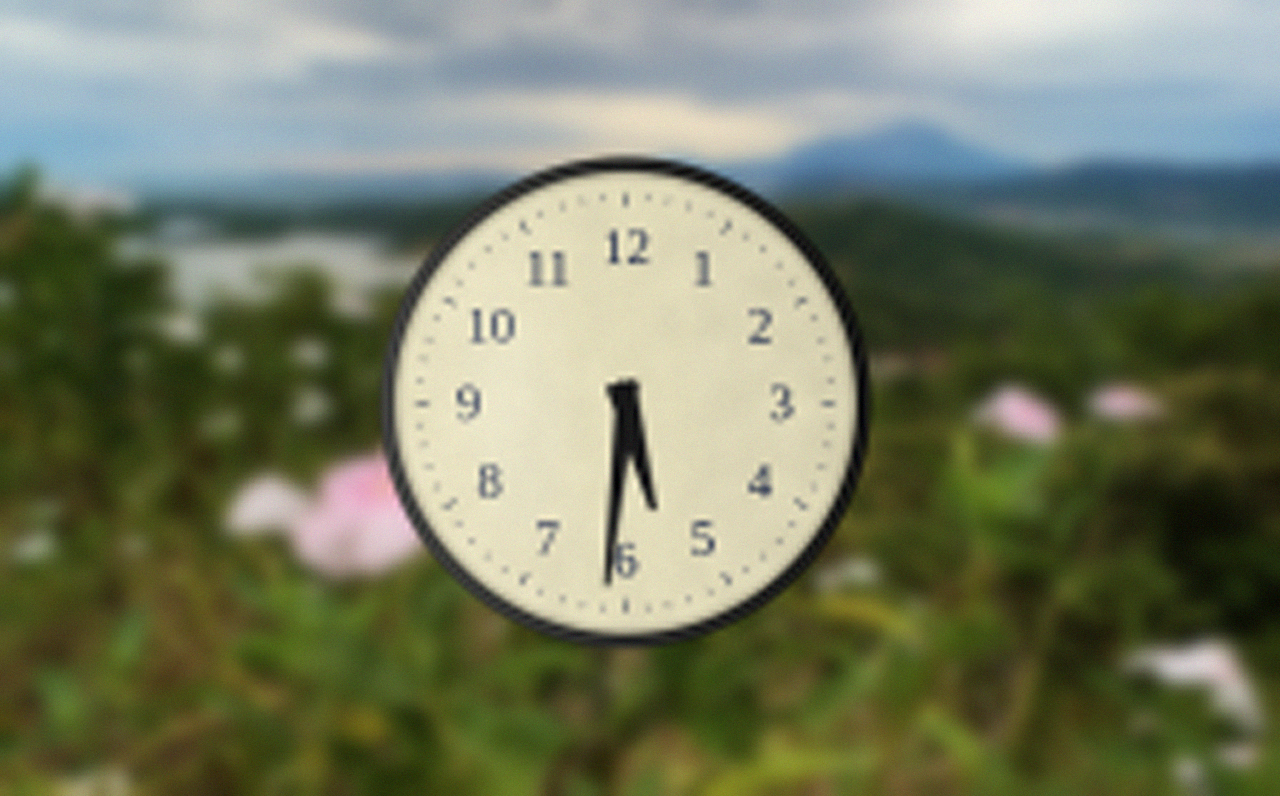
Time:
5.31
